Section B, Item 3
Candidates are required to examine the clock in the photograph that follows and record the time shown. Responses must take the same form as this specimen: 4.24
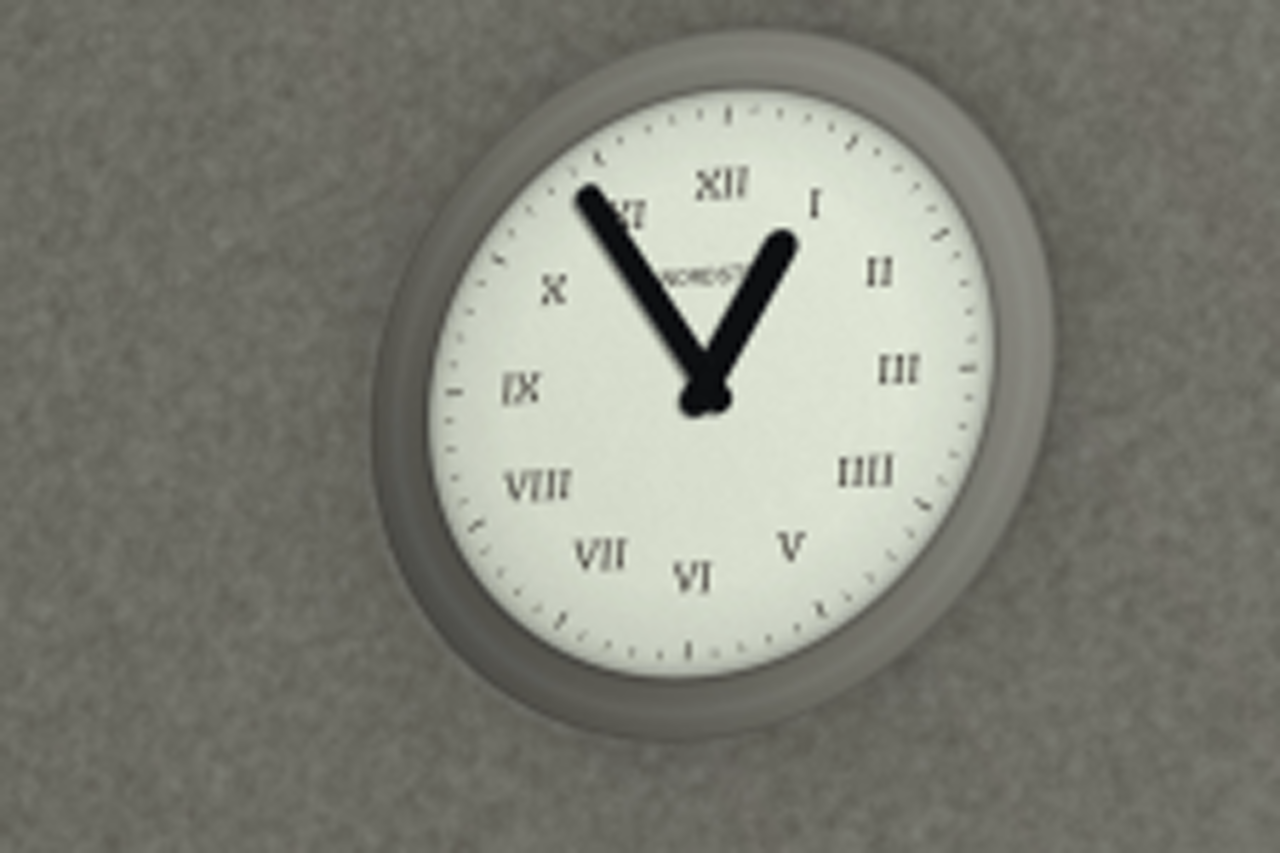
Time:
12.54
